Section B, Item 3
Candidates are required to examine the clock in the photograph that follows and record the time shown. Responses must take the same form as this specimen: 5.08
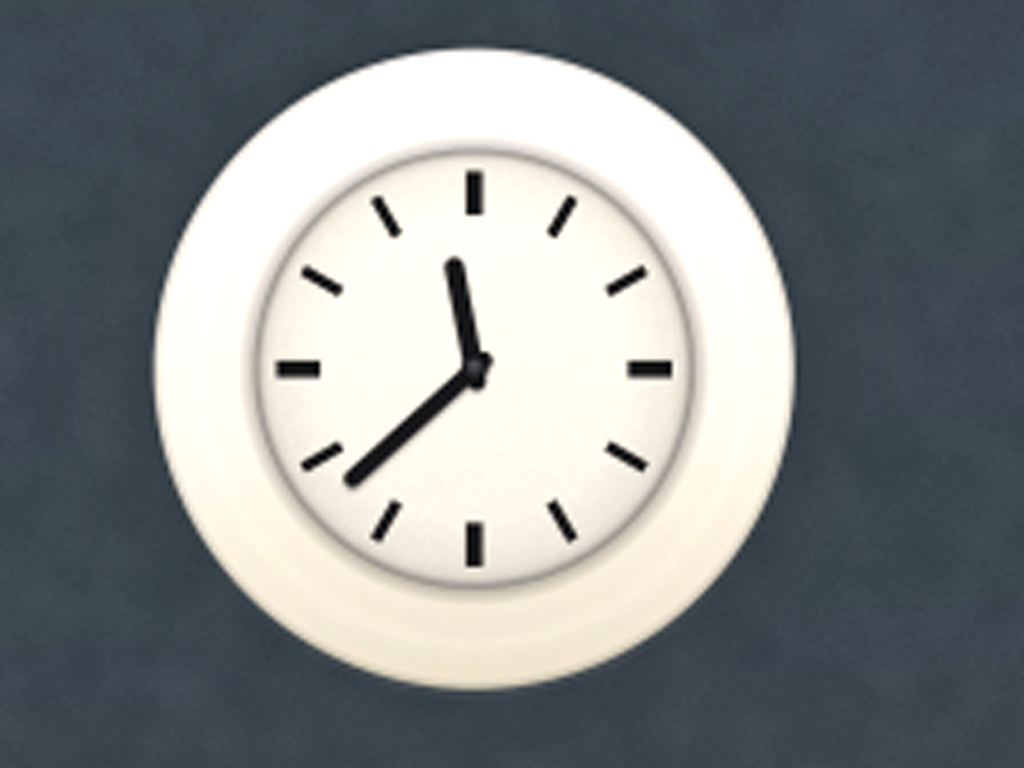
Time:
11.38
